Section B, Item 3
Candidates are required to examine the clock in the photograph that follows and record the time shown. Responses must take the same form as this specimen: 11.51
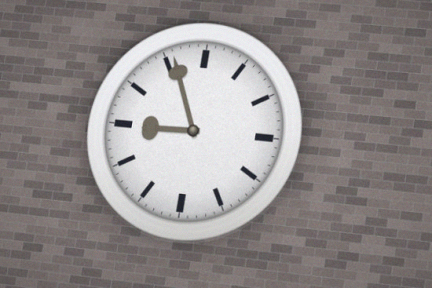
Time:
8.56
